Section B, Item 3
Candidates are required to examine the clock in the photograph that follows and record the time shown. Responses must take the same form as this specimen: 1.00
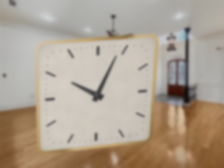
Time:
10.04
